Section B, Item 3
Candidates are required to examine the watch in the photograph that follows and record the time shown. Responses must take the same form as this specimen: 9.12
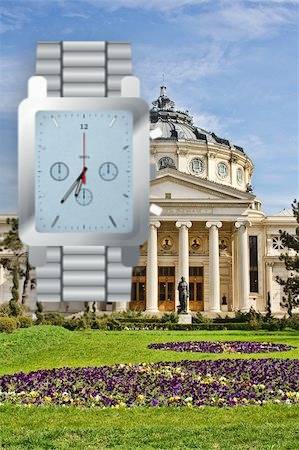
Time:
6.36
